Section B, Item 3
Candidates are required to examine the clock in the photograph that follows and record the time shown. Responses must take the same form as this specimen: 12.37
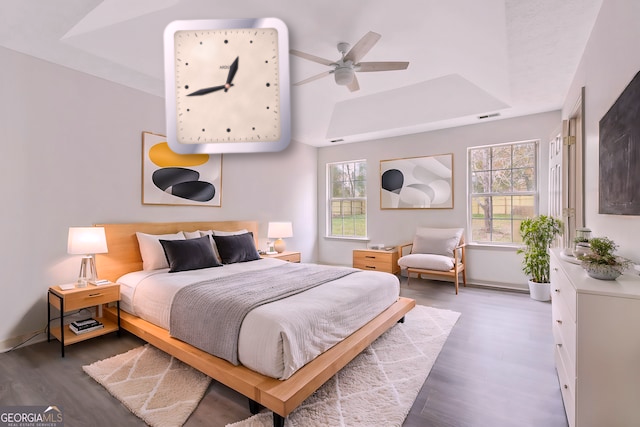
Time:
12.43
